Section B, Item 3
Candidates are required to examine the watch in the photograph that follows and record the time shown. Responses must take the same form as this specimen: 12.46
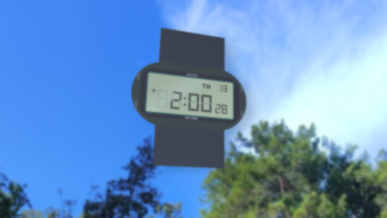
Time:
2.00
